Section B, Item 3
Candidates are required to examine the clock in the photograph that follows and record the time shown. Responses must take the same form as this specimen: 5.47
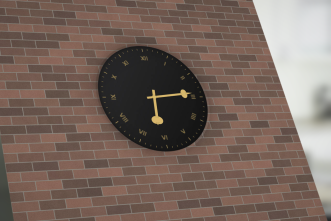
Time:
6.14
